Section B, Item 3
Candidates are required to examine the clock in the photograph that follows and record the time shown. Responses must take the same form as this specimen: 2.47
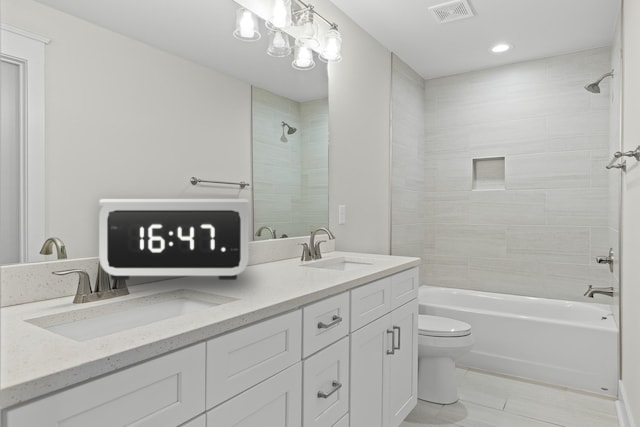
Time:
16.47
